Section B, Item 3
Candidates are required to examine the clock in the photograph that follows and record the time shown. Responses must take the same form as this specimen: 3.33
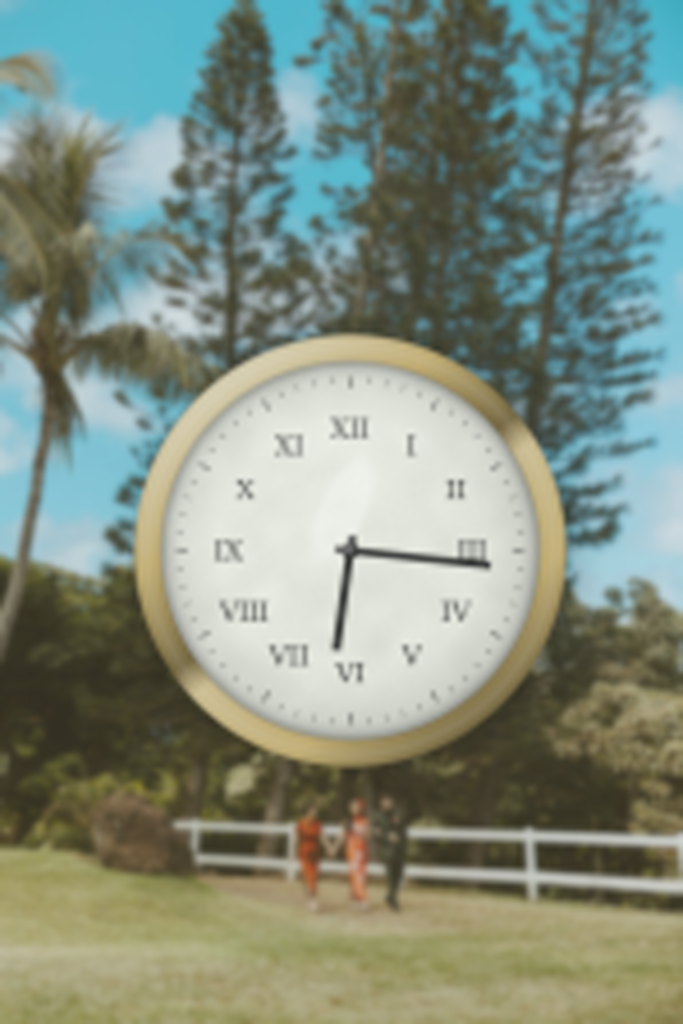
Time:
6.16
